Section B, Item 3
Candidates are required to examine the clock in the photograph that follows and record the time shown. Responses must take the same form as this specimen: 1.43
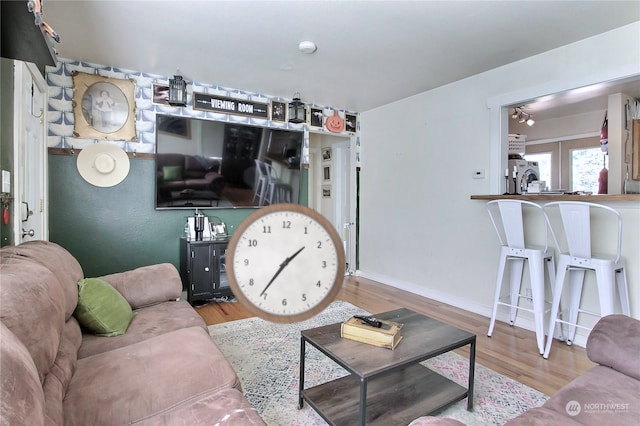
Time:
1.36
